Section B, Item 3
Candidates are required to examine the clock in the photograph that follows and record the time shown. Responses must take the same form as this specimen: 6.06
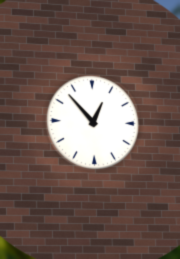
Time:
12.53
